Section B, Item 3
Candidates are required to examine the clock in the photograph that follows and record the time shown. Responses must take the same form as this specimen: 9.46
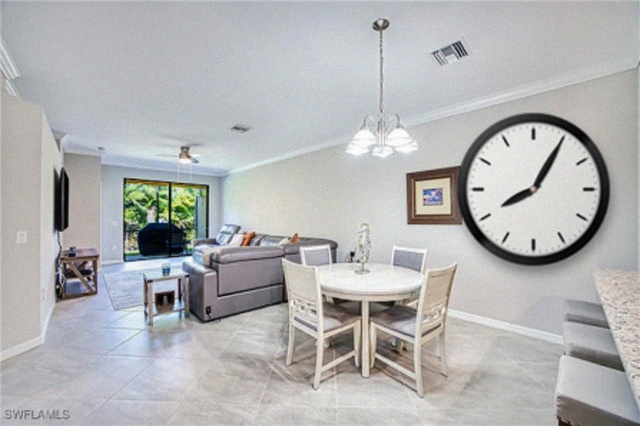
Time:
8.05
